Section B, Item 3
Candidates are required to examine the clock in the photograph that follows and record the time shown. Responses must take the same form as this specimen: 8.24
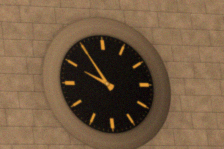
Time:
9.55
